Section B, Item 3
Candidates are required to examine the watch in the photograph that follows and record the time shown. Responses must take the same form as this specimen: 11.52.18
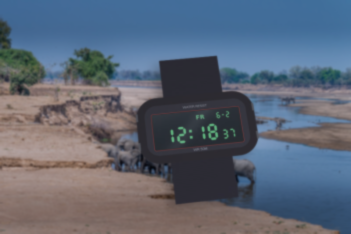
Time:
12.18.37
